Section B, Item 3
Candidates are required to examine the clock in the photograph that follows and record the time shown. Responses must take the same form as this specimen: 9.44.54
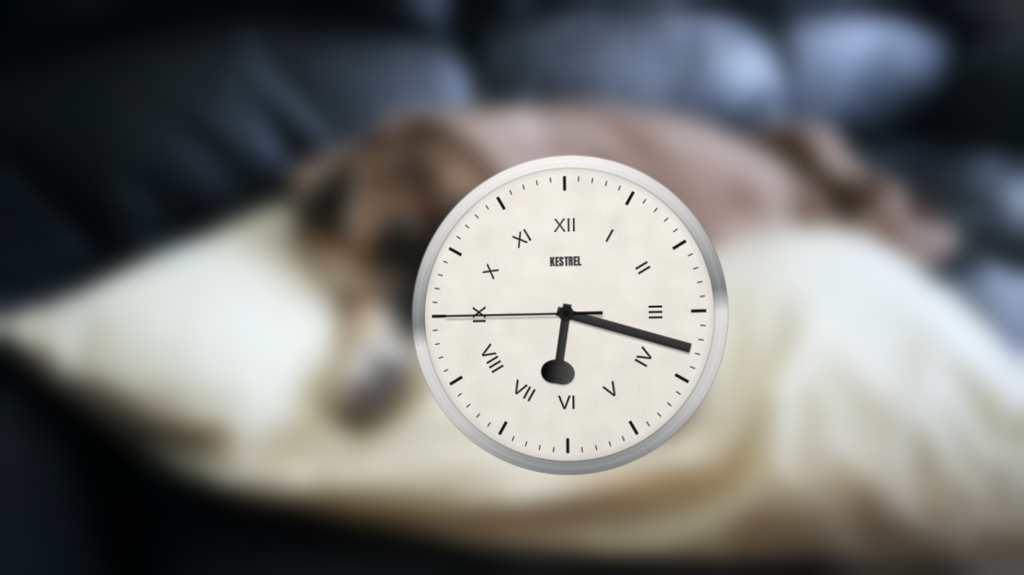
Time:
6.17.45
